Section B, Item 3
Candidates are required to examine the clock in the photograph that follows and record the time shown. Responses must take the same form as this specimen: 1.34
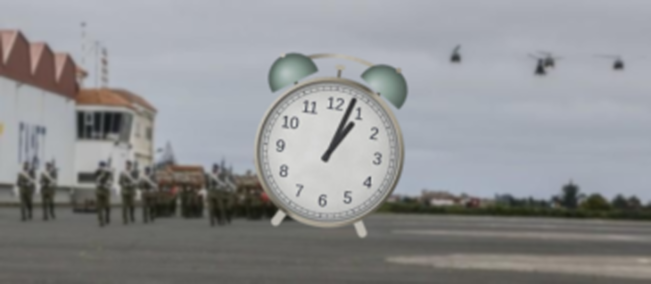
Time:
1.03
